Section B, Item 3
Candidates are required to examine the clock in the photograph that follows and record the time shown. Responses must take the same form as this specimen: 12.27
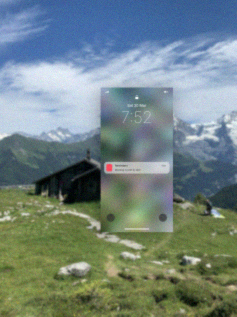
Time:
7.52
